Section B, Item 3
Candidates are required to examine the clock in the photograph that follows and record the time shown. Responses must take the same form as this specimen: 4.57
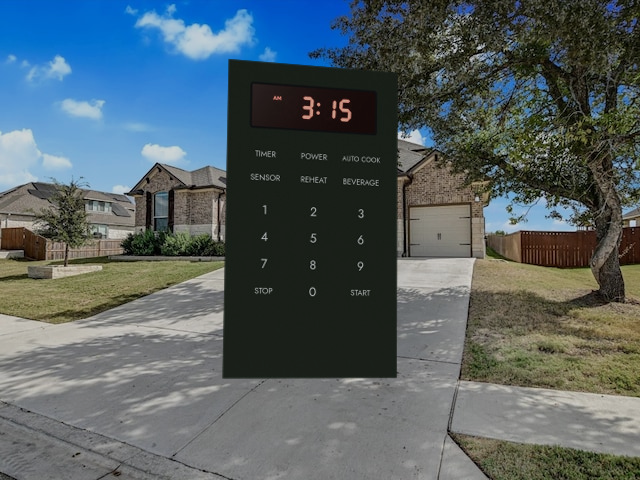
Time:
3.15
